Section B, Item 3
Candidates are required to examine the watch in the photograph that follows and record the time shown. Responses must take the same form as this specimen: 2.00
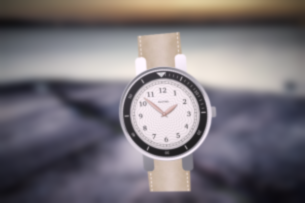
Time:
1.52
